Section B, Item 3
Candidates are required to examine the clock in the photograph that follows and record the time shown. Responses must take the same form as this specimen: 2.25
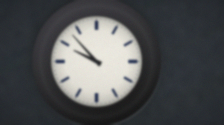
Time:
9.53
